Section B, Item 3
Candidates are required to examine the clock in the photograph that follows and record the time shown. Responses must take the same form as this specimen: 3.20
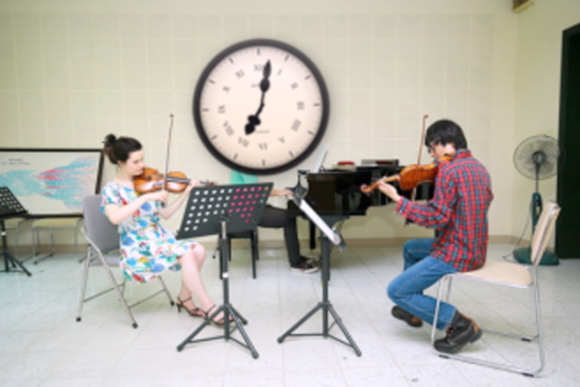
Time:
7.02
